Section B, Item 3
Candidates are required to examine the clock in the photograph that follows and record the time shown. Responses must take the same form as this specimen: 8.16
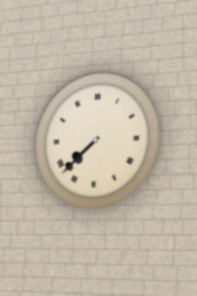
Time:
7.38
